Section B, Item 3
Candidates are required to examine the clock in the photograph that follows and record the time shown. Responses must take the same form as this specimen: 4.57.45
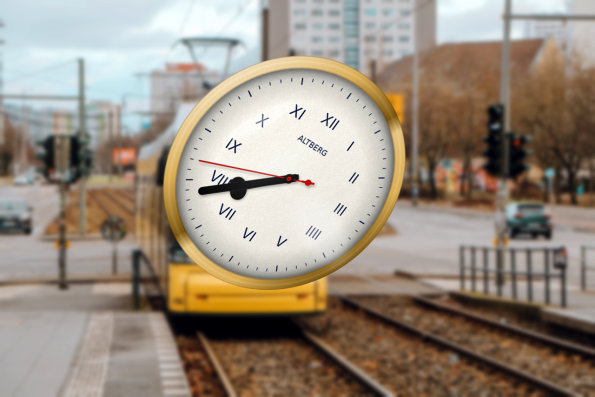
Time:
7.38.42
